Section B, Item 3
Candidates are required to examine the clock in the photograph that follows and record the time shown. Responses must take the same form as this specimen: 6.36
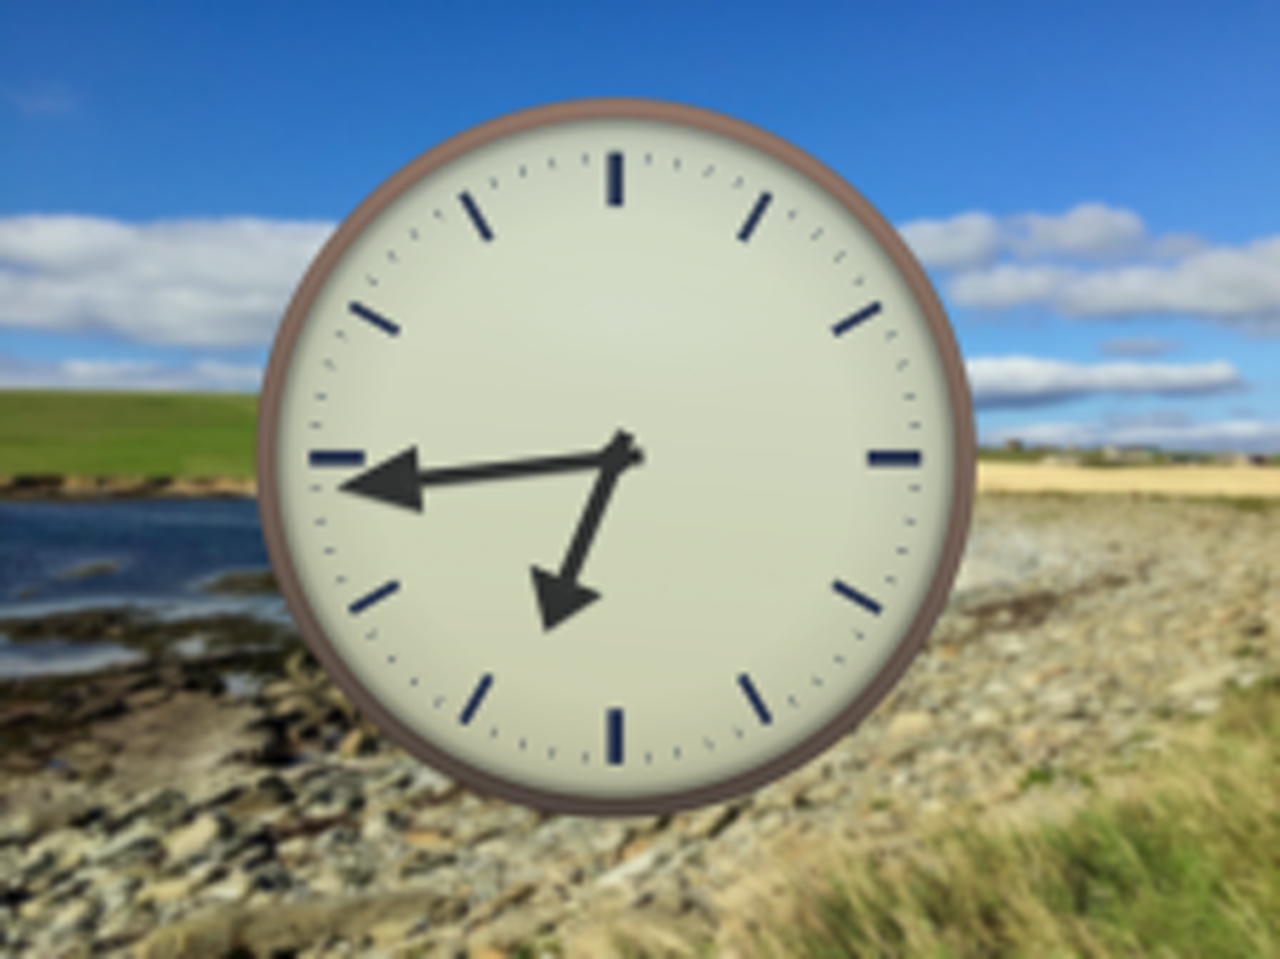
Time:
6.44
